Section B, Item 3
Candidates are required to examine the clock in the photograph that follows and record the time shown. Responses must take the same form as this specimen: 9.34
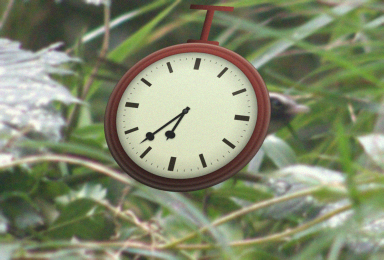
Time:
6.37
